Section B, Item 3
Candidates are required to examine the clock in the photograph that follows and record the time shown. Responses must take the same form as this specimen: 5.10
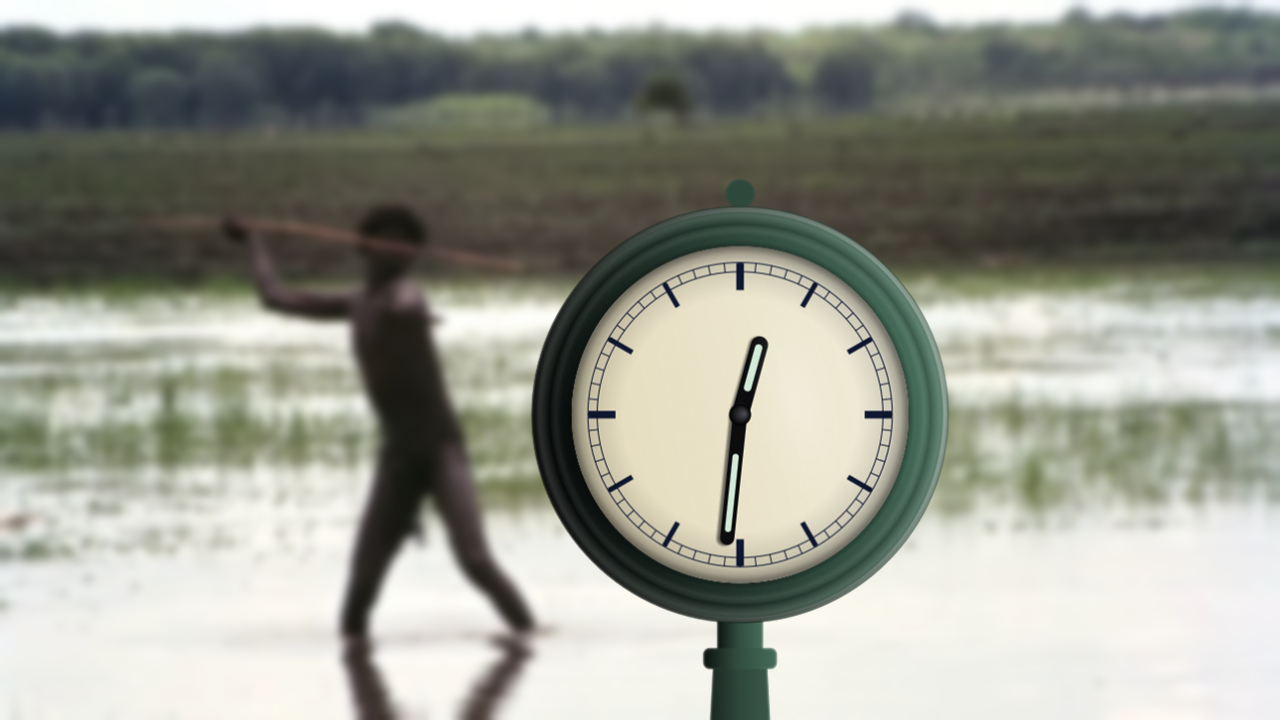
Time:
12.31
